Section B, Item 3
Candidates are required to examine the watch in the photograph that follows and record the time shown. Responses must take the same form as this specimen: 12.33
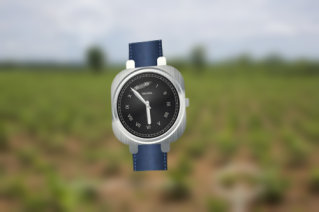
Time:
5.53
